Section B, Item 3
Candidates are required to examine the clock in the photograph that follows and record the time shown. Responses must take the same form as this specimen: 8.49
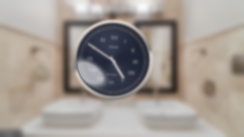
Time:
4.50
